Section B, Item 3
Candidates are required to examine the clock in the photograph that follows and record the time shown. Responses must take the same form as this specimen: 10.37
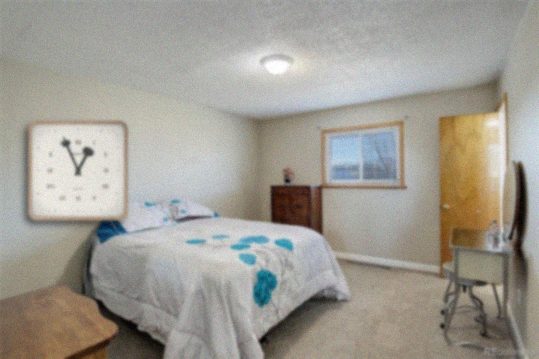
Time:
12.56
